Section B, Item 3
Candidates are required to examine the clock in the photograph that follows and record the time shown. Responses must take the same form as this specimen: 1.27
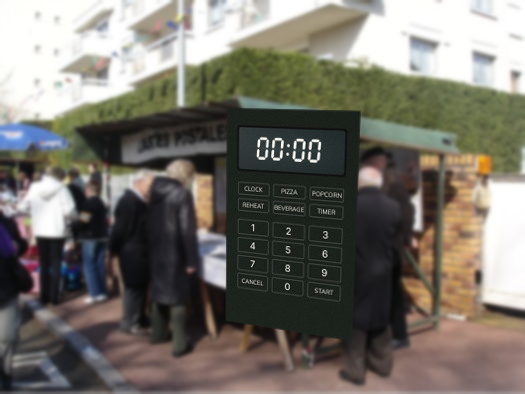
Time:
0.00
